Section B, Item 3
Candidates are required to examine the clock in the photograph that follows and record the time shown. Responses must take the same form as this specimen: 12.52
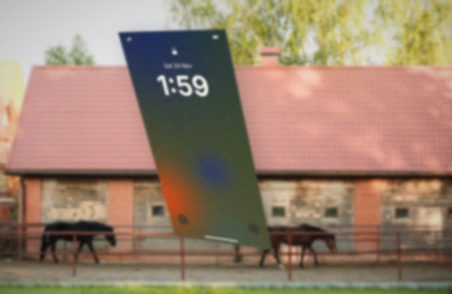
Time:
1.59
